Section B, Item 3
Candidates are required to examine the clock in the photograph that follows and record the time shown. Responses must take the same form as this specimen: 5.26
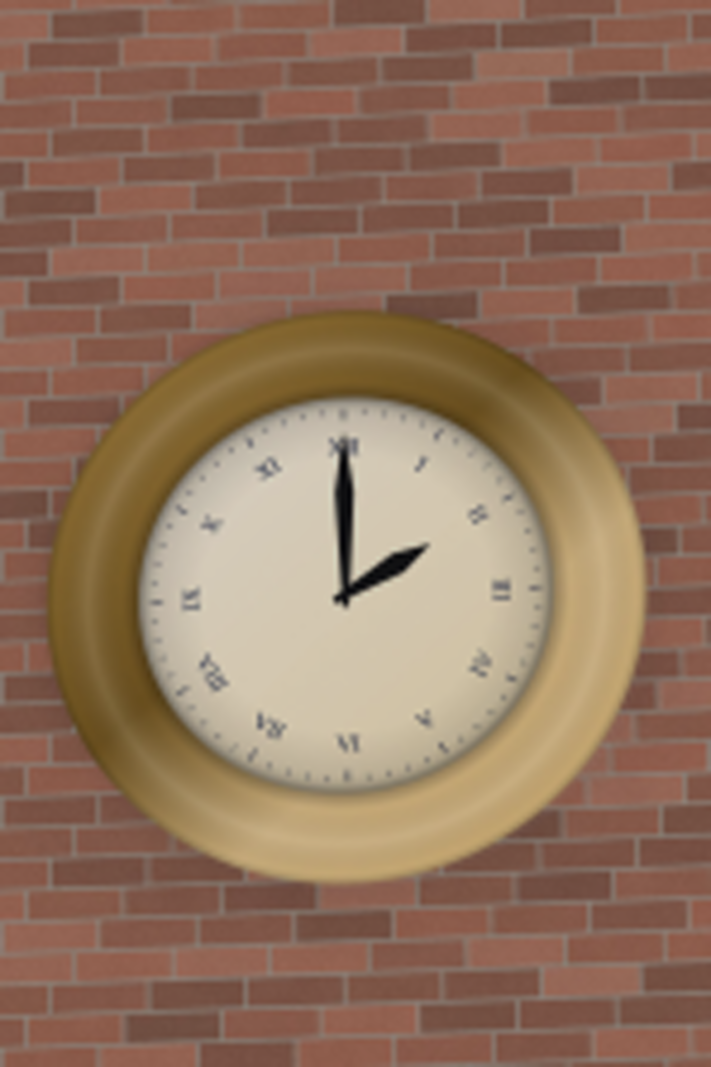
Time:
2.00
